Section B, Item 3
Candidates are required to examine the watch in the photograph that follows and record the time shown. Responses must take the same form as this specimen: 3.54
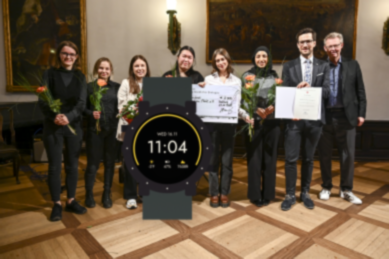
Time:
11.04
